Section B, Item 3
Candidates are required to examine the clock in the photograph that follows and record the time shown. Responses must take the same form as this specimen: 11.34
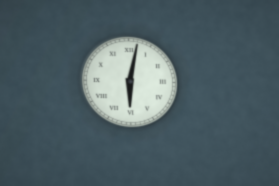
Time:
6.02
